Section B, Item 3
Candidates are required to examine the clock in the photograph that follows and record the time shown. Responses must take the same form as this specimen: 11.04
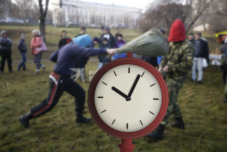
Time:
10.04
